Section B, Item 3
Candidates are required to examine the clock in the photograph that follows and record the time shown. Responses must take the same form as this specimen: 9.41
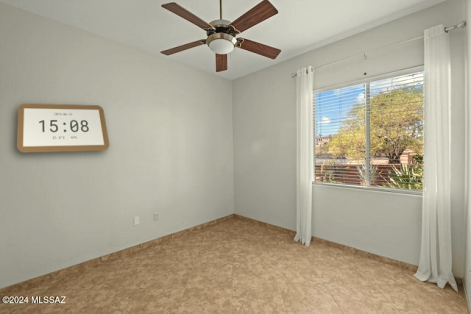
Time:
15.08
